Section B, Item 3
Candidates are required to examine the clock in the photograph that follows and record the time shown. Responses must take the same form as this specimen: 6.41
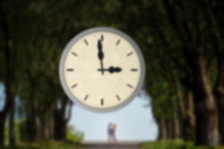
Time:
2.59
